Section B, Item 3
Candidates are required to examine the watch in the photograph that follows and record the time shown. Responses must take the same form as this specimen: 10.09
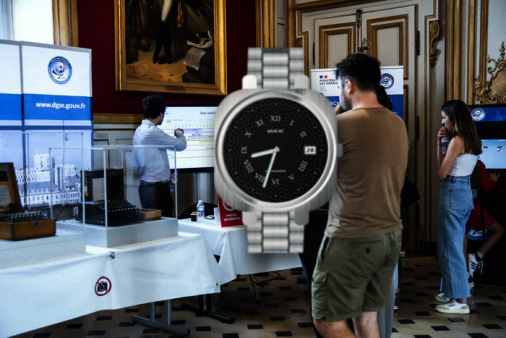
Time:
8.33
